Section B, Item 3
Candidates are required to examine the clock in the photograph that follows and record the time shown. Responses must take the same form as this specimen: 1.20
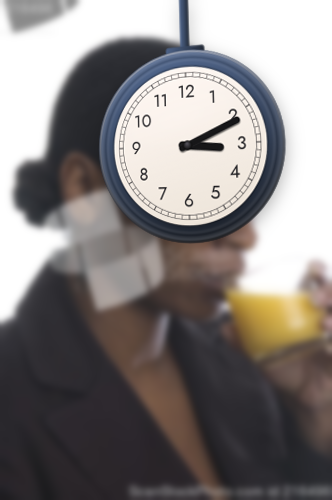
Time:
3.11
